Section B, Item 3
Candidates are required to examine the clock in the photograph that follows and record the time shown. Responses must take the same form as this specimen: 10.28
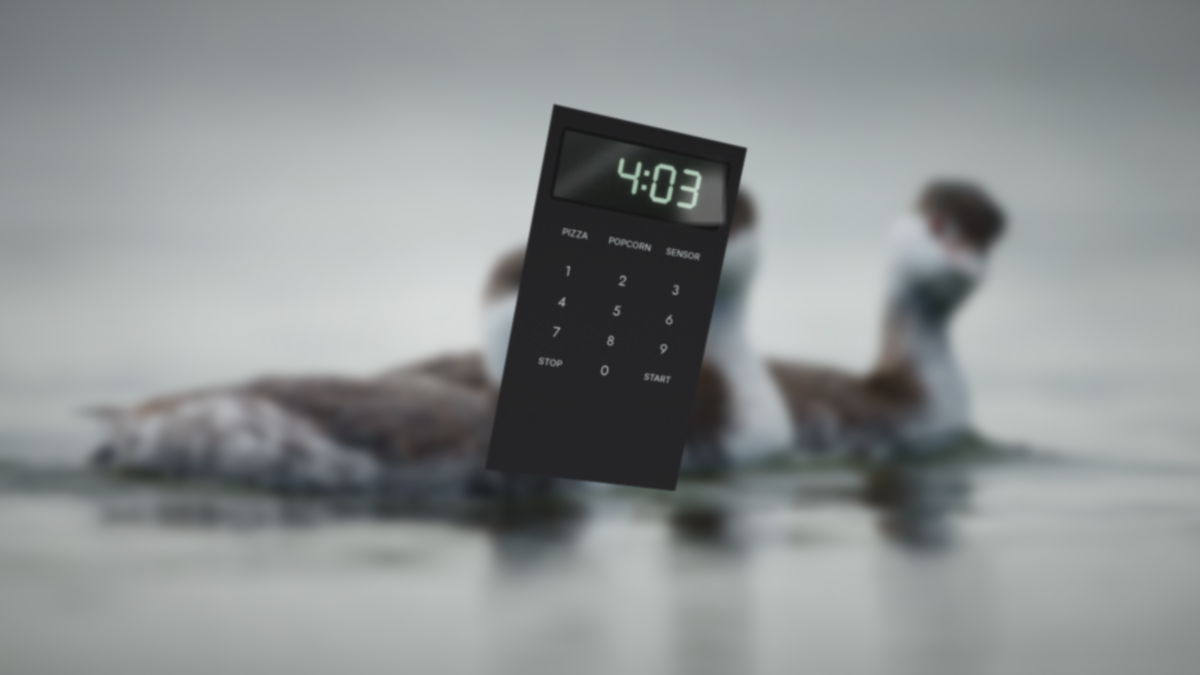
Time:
4.03
